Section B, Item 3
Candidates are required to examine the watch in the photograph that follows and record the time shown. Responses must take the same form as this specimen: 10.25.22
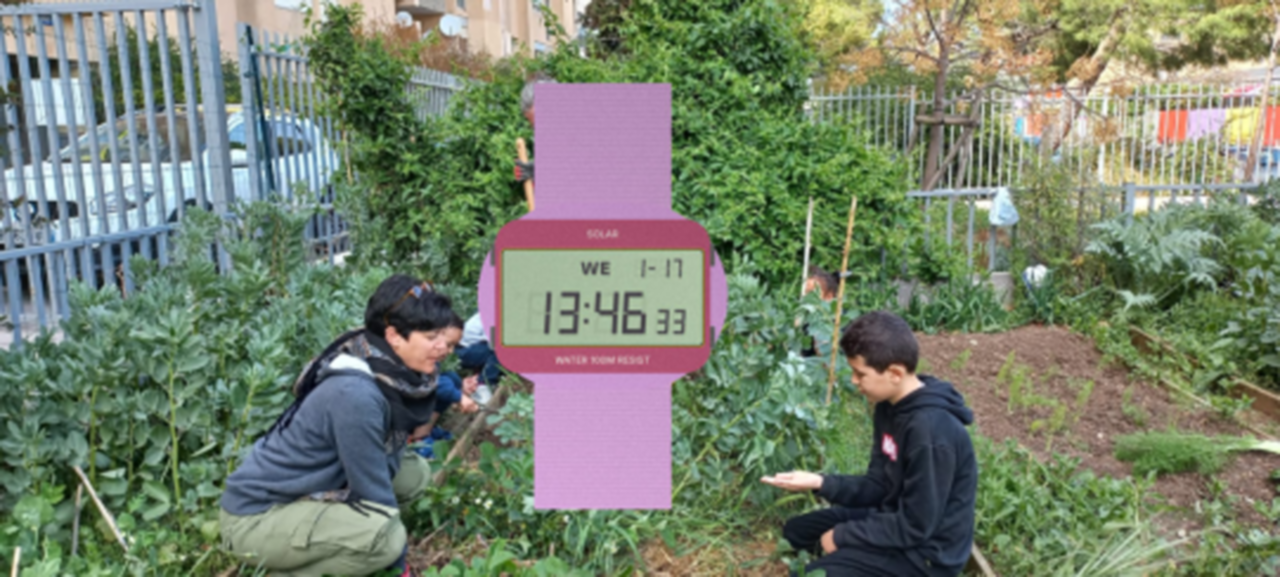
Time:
13.46.33
